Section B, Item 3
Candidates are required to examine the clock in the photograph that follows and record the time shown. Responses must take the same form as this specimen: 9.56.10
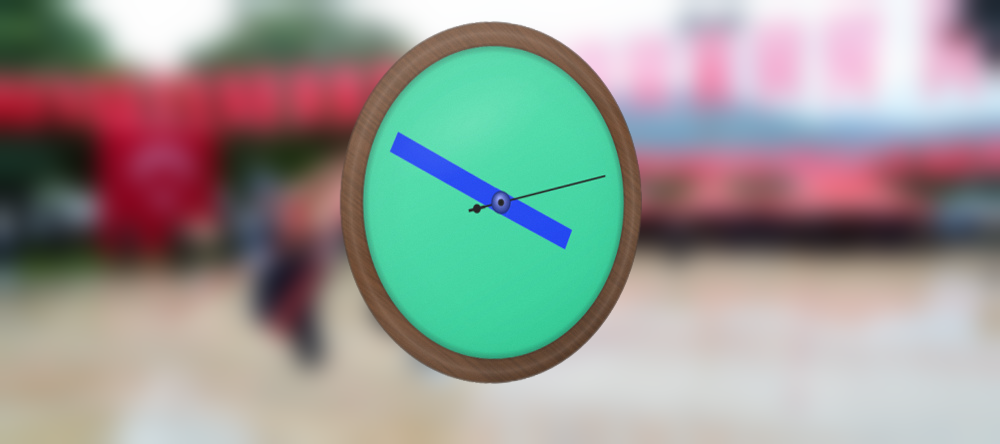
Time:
3.49.13
